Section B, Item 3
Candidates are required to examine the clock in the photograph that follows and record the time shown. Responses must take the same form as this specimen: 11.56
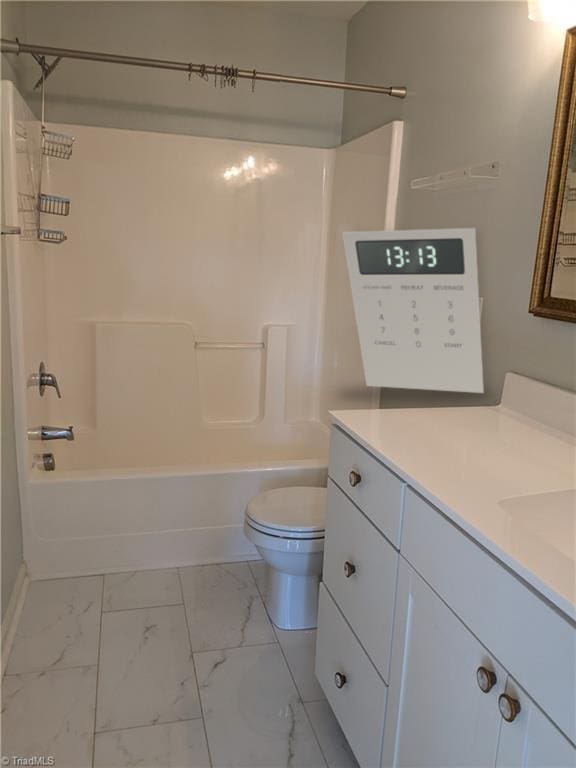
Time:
13.13
